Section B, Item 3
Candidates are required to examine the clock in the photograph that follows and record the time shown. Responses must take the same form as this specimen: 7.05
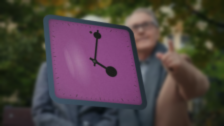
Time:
4.02
